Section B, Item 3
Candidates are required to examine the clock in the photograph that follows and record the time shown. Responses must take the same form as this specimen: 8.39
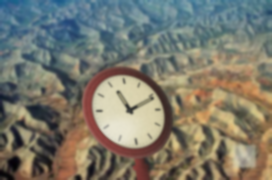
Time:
11.11
